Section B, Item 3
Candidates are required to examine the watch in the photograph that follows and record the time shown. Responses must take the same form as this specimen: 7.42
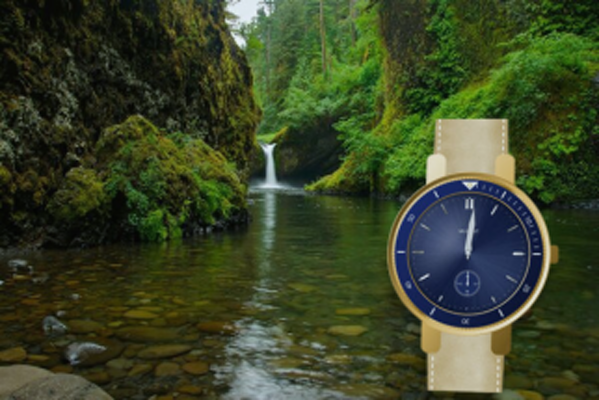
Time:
12.01
